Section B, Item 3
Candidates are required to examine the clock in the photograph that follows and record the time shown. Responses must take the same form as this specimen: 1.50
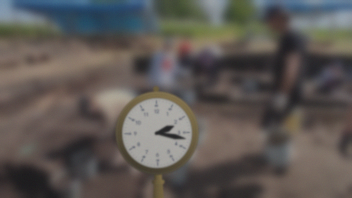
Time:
2.17
